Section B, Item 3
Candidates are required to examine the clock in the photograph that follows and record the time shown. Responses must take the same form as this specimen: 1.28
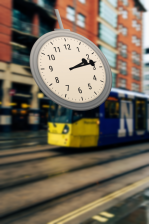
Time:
2.13
